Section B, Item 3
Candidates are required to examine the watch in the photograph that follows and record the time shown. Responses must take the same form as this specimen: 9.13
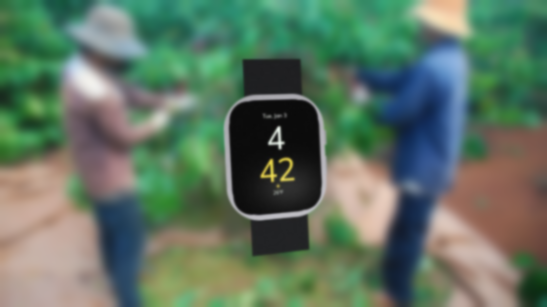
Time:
4.42
